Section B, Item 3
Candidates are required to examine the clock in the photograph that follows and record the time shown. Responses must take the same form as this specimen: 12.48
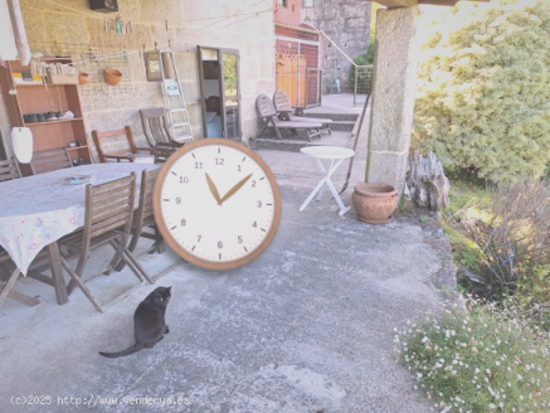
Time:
11.08
